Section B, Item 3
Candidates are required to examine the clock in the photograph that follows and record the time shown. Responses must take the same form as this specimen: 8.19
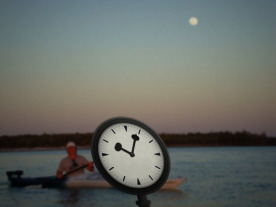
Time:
10.04
